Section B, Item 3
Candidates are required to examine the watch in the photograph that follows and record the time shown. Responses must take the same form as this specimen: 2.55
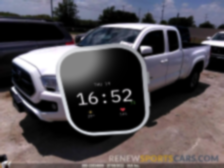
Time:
16.52
